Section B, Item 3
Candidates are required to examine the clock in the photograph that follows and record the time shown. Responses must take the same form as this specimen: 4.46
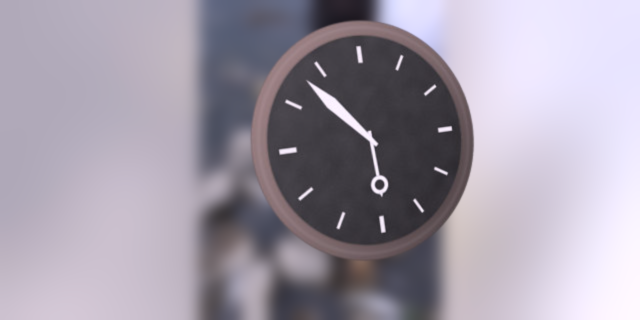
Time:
5.53
